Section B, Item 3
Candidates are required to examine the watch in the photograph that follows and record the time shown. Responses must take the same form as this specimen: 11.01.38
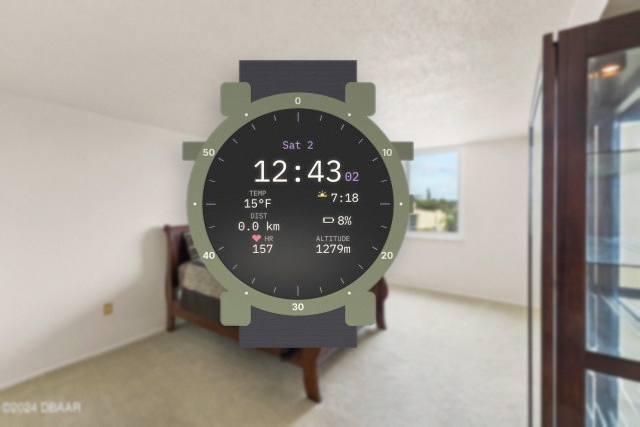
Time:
12.43.02
